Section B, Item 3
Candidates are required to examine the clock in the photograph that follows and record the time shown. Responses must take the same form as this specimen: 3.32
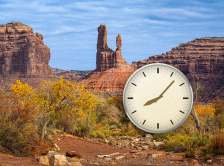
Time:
8.07
